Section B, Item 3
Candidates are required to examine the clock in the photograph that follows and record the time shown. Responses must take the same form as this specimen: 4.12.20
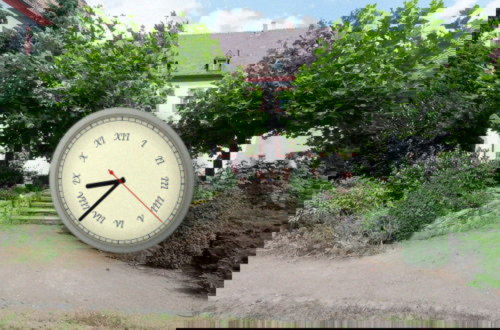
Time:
8.37.22
